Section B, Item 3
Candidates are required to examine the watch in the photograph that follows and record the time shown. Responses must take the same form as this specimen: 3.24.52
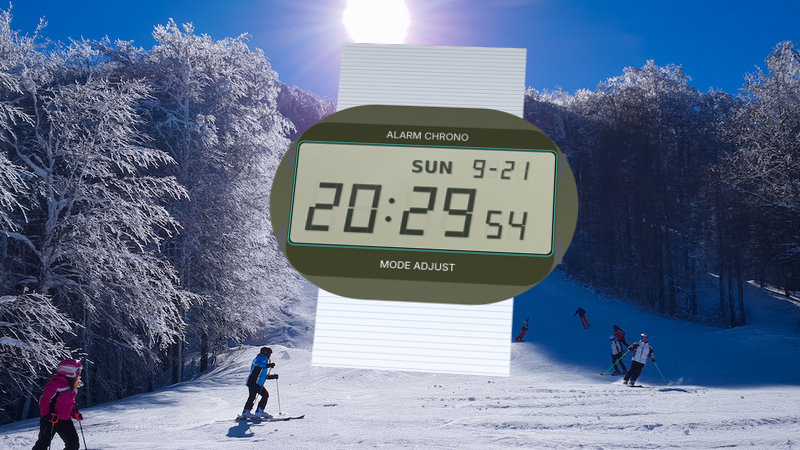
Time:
20.29.54
